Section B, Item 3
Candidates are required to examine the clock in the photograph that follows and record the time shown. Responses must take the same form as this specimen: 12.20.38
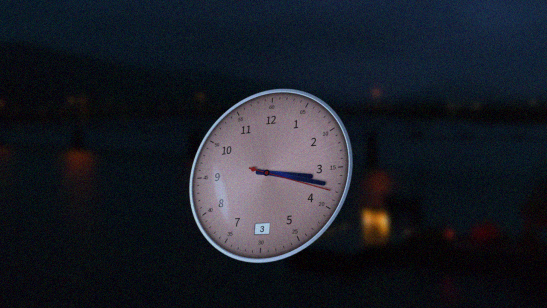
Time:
3.17.18
